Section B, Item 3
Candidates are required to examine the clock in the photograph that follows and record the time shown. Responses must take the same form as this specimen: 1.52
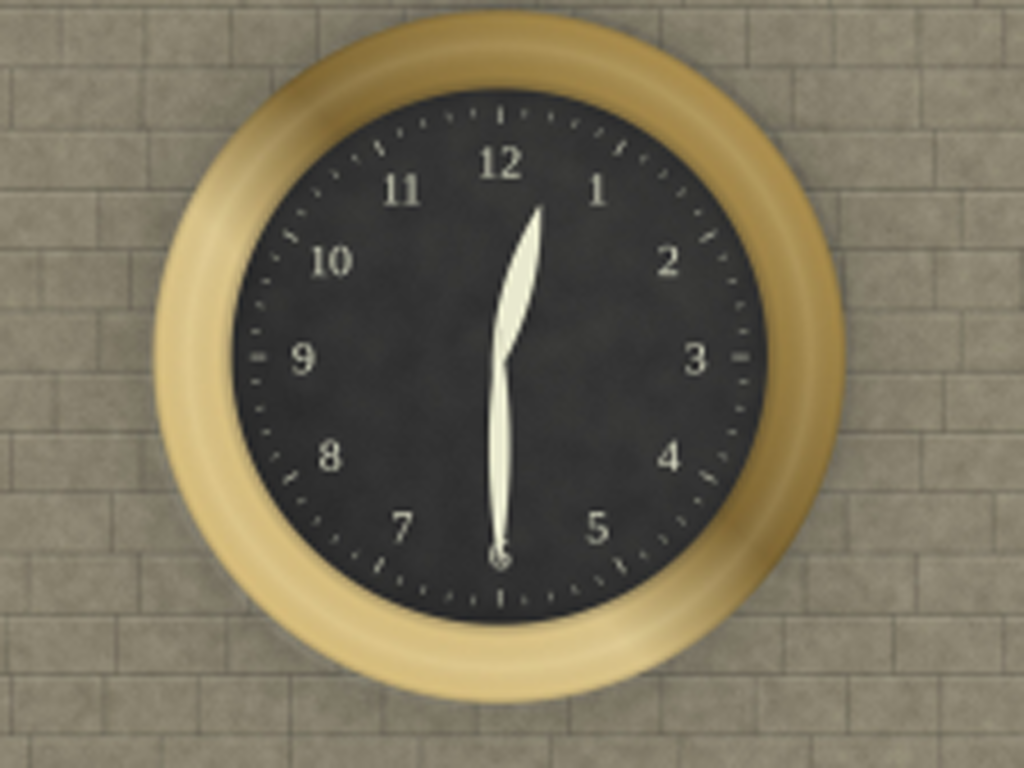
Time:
12.30
